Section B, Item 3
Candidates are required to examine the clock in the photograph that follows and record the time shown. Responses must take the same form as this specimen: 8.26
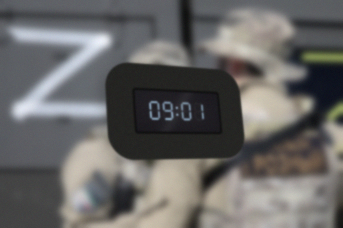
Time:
9.01
